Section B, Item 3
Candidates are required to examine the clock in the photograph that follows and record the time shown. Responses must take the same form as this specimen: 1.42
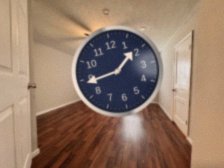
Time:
1.44
